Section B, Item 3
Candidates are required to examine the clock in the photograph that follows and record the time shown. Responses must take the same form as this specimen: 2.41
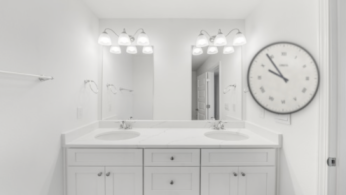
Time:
9.54
